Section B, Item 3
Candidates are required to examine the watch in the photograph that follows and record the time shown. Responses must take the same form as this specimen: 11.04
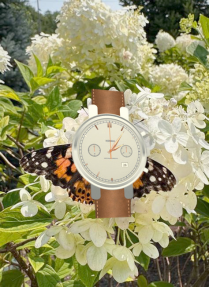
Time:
2.06
